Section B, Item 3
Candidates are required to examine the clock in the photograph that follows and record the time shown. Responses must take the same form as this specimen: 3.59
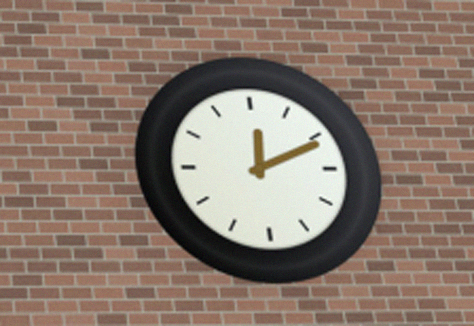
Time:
12.11
